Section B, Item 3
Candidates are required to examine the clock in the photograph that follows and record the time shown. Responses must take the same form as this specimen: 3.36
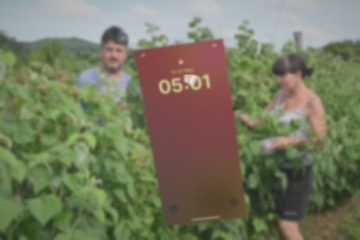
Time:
5.01
